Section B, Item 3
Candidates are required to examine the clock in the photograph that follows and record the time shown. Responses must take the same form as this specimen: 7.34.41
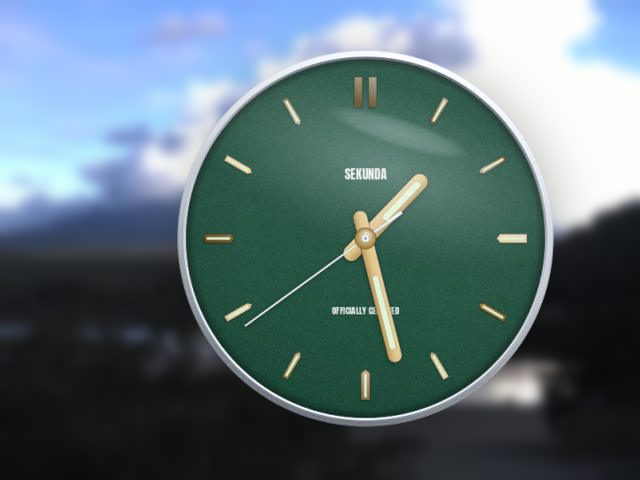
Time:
1.27.39
